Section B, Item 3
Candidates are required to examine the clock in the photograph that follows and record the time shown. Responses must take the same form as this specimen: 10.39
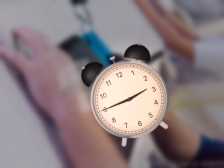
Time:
2.45
